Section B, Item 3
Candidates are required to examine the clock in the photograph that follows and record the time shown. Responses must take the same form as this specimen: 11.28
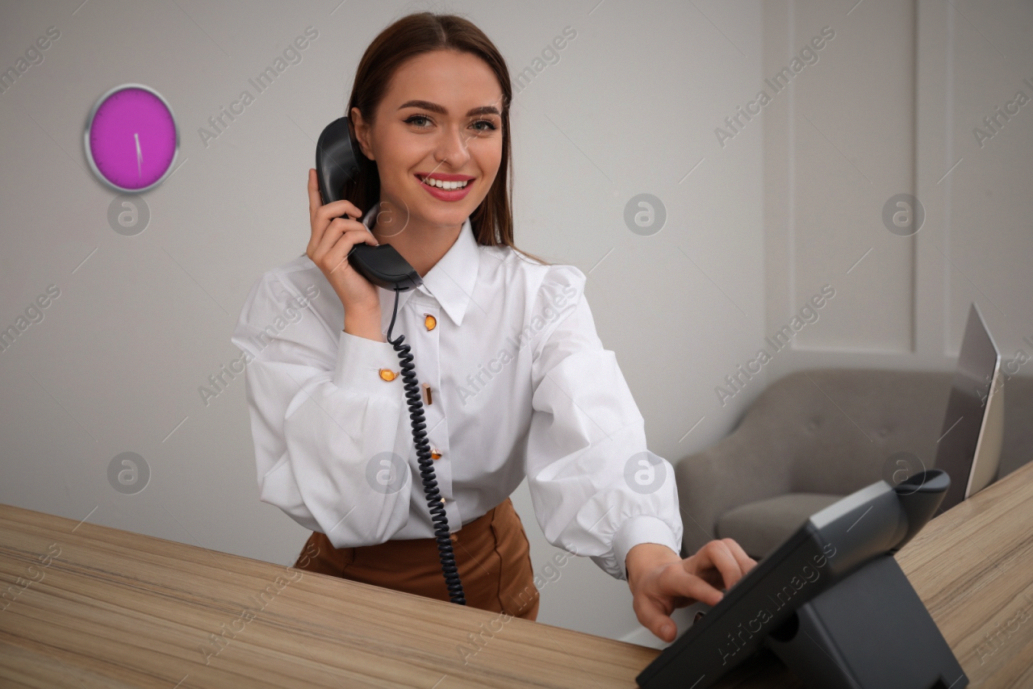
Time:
5.29
